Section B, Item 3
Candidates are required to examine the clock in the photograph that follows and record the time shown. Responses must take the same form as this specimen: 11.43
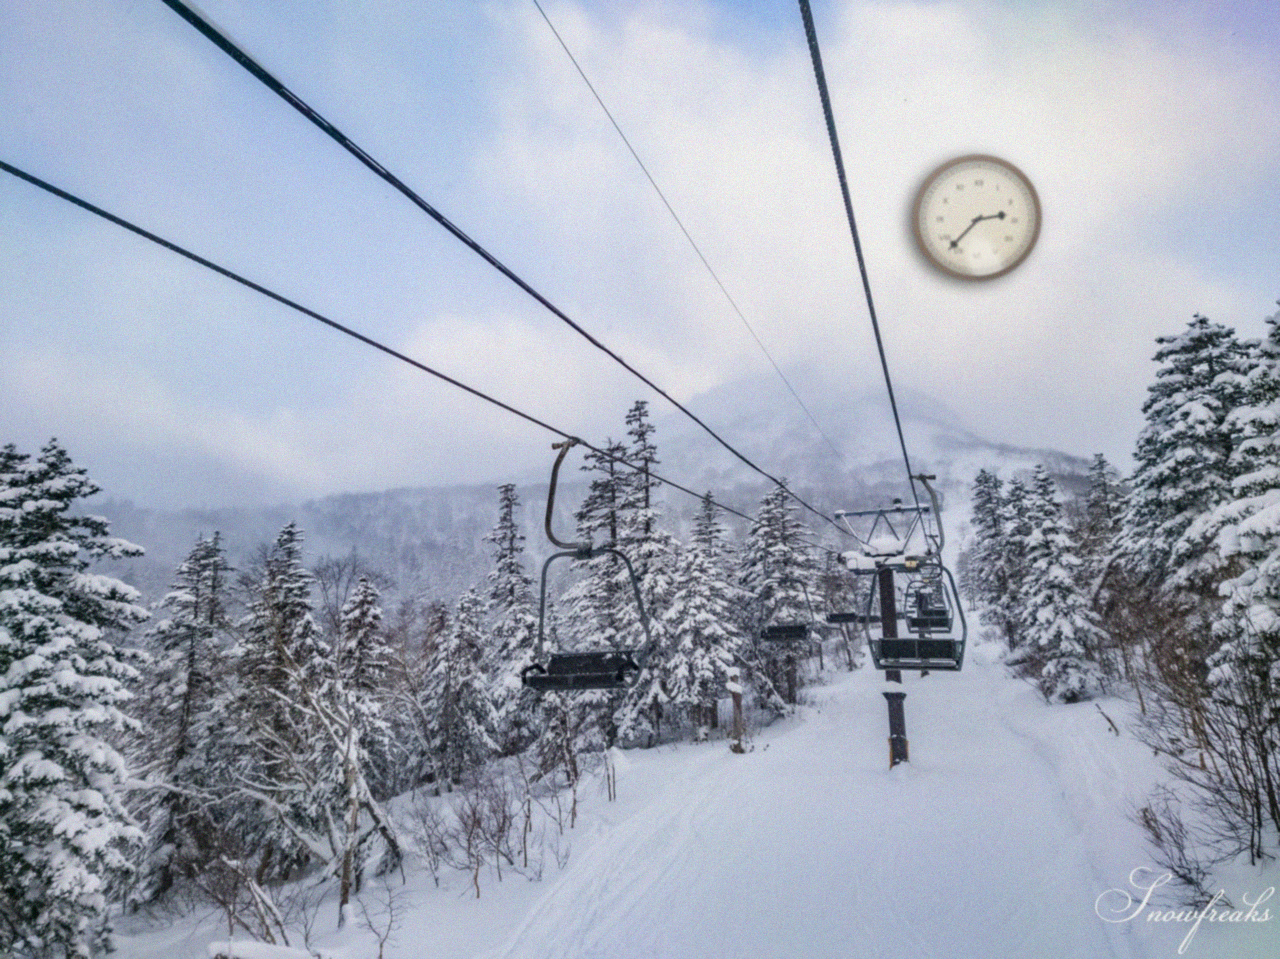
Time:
2.37
